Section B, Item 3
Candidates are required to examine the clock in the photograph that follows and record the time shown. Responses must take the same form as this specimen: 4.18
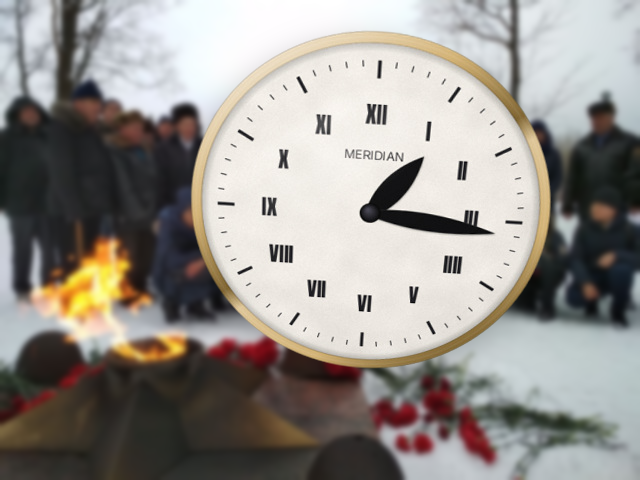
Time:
1.16
